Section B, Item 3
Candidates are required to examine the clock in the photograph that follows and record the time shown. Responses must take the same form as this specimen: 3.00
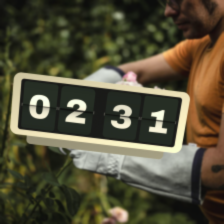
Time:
2.31
